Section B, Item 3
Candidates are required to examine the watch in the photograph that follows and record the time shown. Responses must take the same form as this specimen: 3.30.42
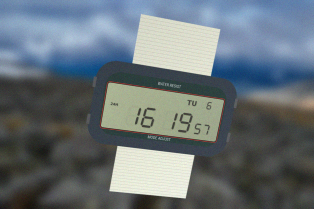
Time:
16.19.57
